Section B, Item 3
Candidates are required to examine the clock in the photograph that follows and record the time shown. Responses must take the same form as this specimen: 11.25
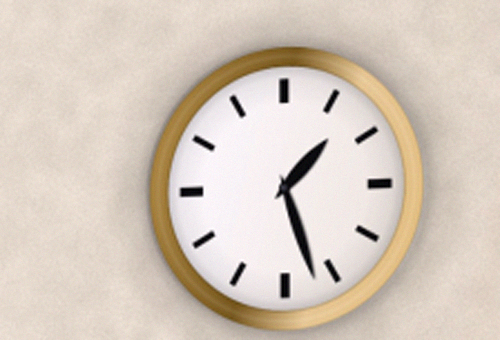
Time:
1.27
